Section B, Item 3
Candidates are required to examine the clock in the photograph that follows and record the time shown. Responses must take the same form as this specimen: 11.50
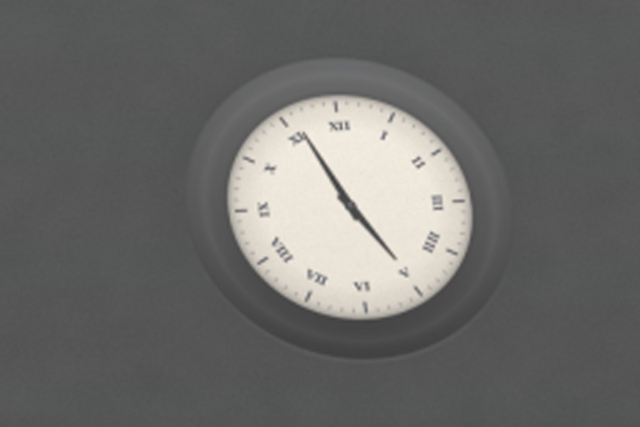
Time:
4.56
